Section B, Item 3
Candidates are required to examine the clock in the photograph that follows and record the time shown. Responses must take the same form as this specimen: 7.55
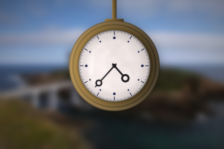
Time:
4.37
